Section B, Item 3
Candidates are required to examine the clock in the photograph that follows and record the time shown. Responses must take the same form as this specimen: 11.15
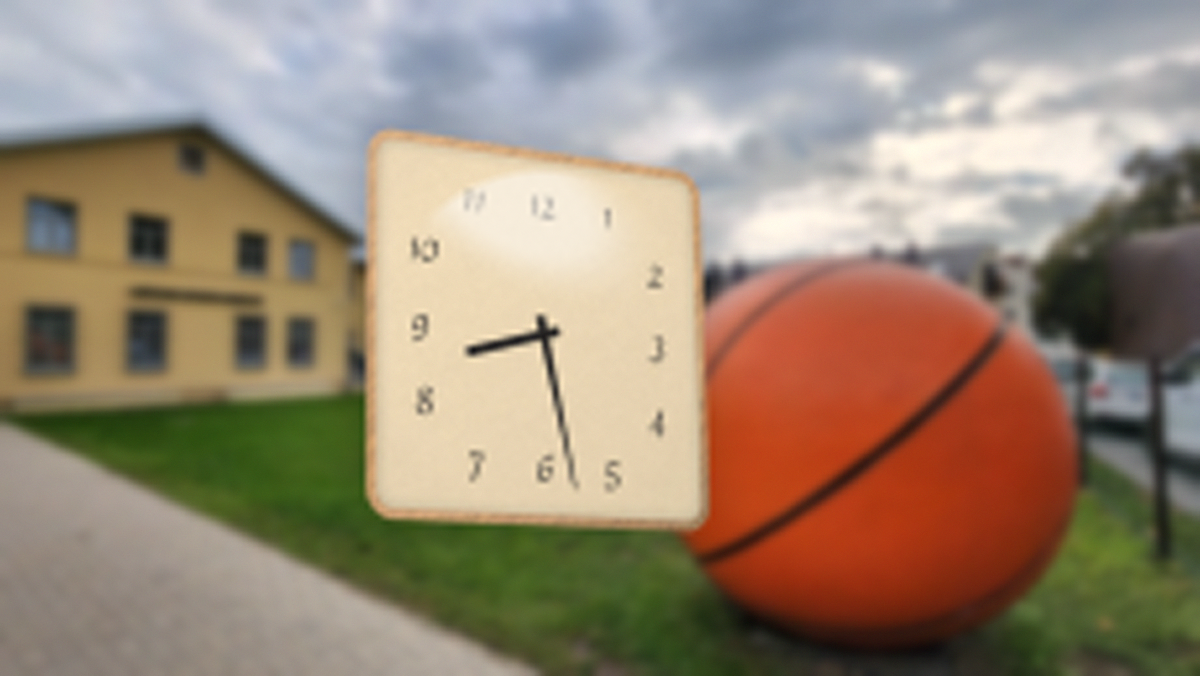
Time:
8.28
